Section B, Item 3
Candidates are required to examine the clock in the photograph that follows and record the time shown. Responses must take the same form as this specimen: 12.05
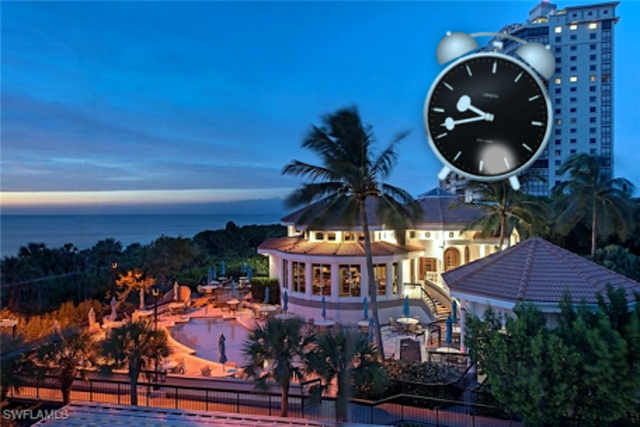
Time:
9.42
